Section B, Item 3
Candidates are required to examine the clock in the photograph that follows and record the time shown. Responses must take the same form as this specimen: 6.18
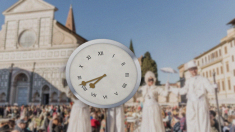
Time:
7.42
